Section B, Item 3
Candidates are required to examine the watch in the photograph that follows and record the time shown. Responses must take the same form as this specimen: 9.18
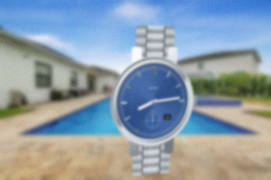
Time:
8.14
